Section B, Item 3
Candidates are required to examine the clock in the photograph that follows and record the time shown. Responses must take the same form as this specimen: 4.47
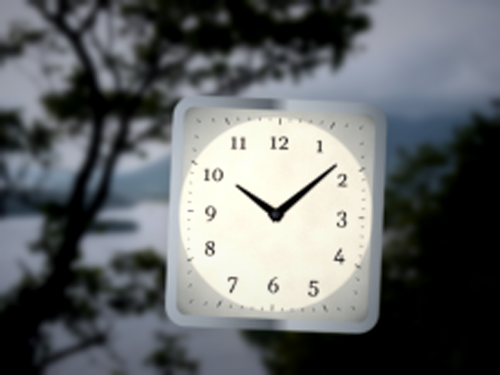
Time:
10.08
